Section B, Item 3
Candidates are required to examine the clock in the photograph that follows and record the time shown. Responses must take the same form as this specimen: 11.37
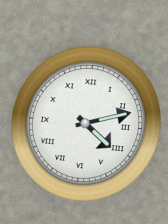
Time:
4.12
